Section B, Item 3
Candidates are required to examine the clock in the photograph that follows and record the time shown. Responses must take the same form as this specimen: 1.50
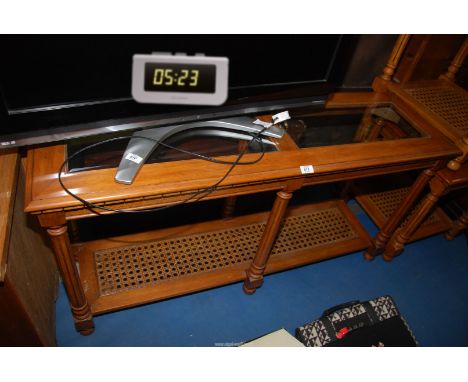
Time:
5.23
